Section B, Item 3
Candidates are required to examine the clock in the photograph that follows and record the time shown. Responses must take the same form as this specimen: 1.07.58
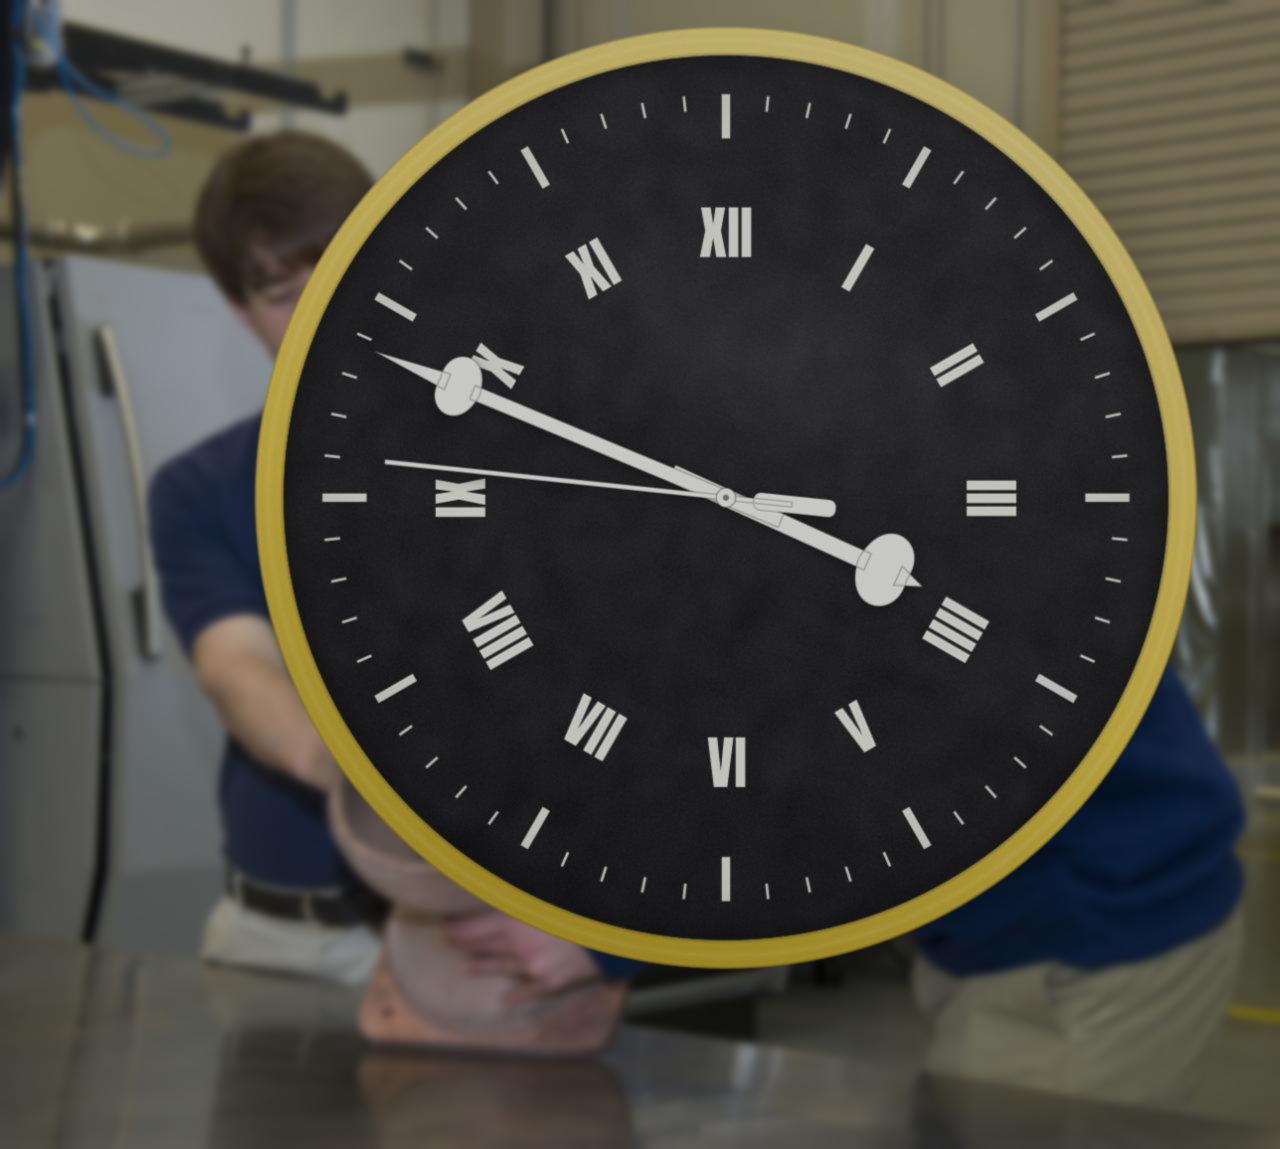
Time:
3.48.46
